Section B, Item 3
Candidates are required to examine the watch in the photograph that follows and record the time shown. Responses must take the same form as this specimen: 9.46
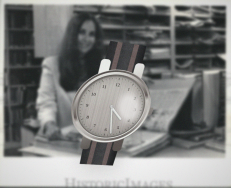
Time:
4.28
